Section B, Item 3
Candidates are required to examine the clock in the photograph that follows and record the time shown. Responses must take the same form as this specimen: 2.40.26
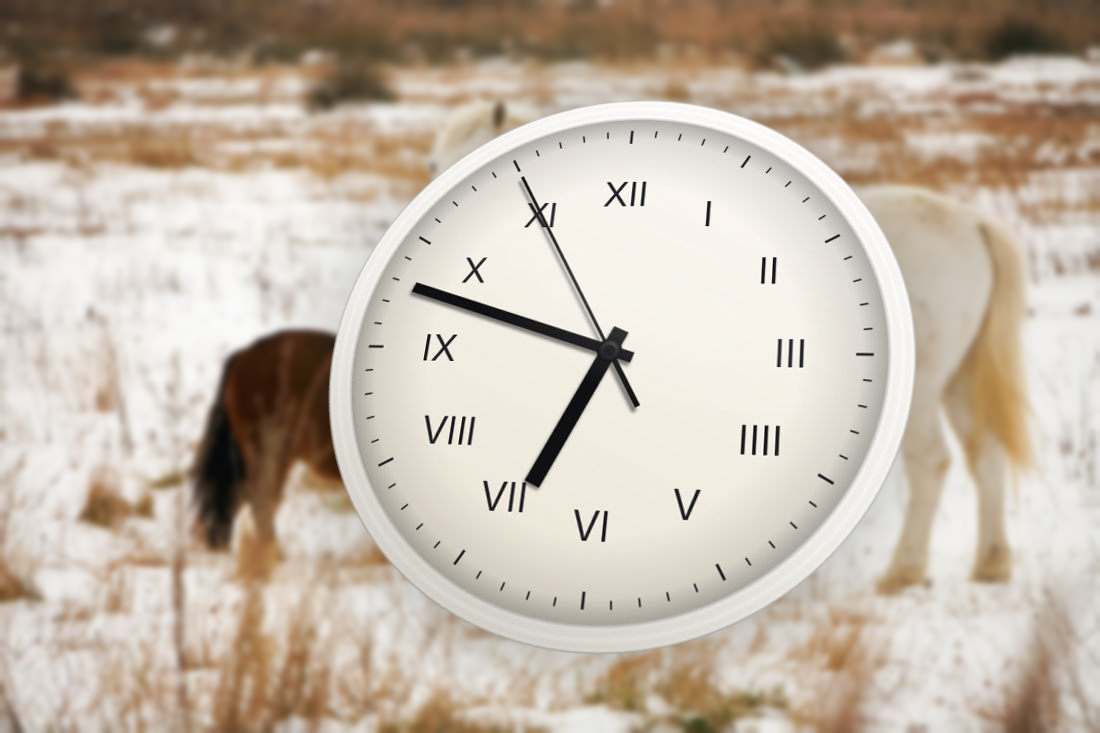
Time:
6.47.55
